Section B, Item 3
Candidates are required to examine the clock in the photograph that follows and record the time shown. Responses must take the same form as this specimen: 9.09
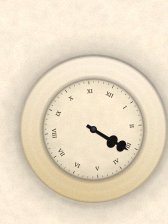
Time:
3.16
